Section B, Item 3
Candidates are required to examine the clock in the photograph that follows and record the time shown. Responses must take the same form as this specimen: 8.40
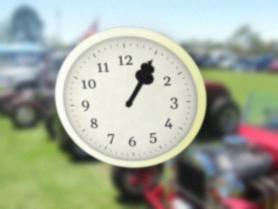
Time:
1.05
